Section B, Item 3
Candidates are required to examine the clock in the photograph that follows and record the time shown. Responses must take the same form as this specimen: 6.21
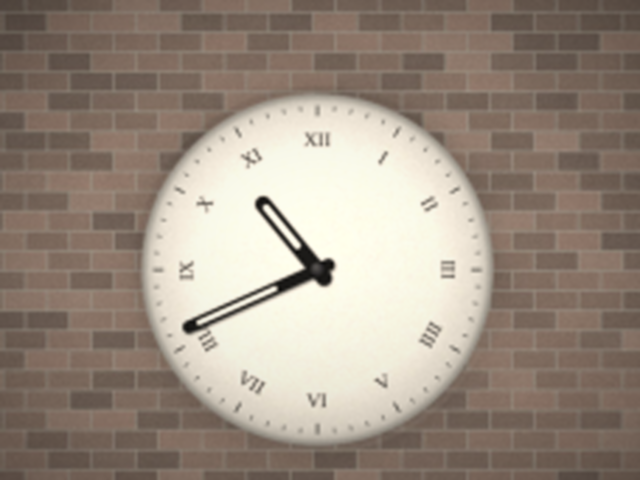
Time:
10.41
